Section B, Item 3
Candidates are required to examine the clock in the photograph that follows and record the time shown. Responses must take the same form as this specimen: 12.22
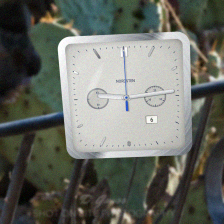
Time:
9.14
